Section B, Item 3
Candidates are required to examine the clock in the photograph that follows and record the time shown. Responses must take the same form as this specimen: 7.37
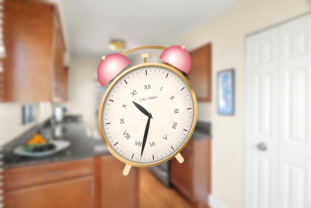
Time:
10.33
